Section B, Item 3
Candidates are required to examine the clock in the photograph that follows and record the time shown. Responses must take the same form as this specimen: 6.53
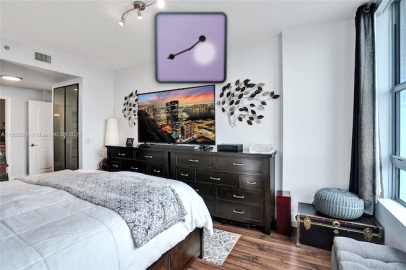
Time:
1.41
